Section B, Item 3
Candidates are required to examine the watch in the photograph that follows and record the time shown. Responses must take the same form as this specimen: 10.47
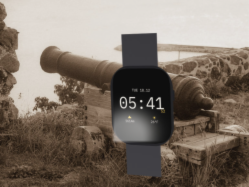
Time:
5.41
